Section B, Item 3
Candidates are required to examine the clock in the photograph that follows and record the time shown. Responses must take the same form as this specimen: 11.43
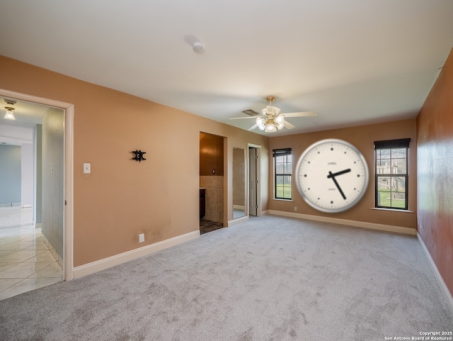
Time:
2.25
